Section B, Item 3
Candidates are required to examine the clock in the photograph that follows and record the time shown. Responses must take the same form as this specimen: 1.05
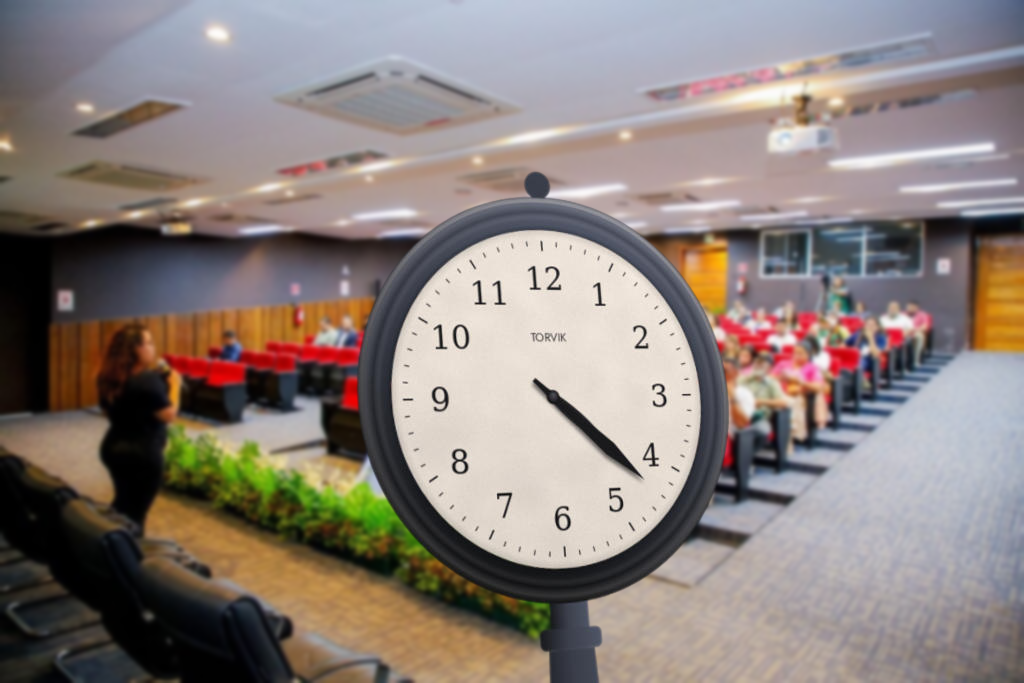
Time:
4.22
